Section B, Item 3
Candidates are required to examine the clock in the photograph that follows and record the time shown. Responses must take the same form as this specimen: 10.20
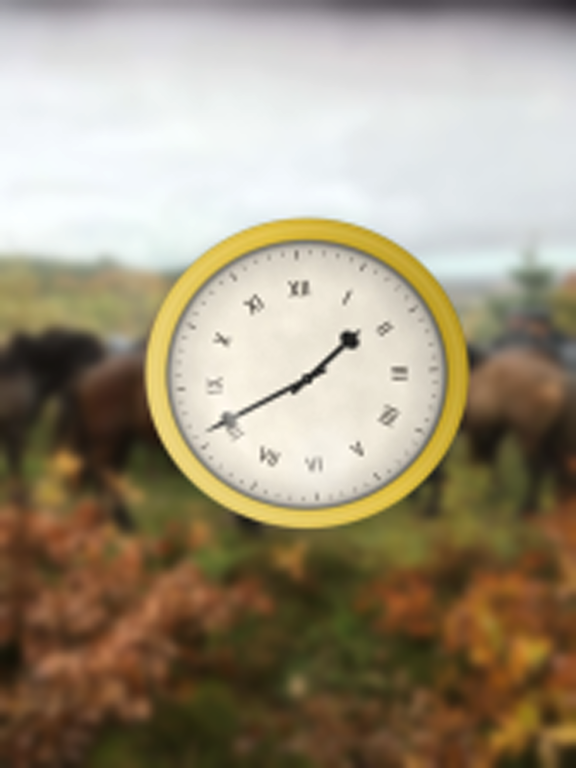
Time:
1.41
